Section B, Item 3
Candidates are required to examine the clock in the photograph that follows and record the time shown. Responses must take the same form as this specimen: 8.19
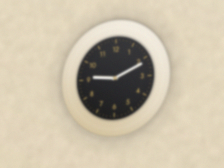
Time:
9.11
